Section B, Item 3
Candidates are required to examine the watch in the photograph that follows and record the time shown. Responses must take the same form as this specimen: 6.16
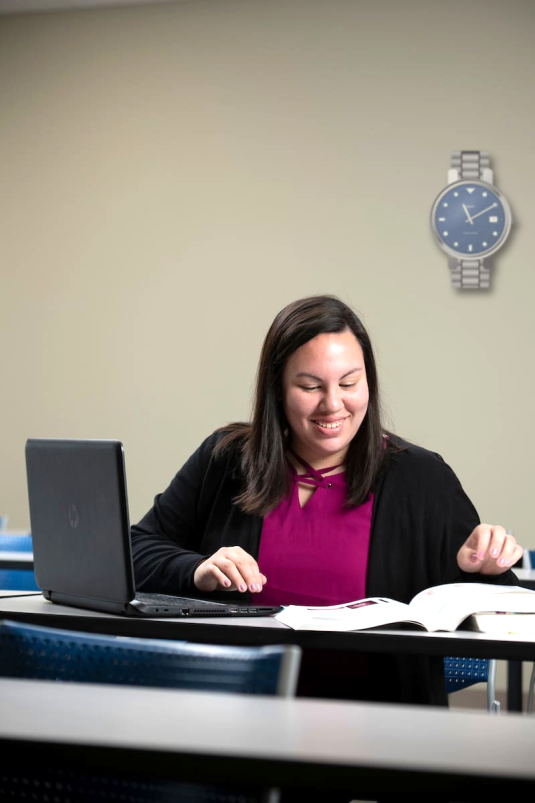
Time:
11.10
